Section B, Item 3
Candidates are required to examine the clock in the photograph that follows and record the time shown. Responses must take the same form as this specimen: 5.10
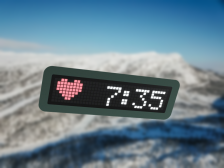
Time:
7.35
